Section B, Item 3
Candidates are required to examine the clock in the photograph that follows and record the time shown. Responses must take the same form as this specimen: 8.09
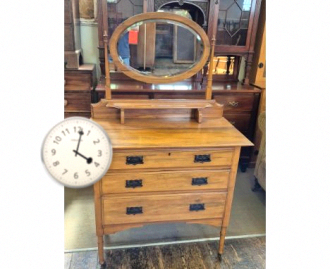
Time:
4.02
